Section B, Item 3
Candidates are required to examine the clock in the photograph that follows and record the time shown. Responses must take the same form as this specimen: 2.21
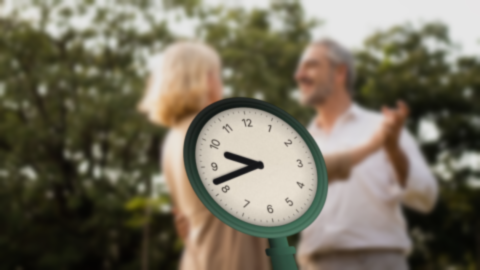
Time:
9.42
